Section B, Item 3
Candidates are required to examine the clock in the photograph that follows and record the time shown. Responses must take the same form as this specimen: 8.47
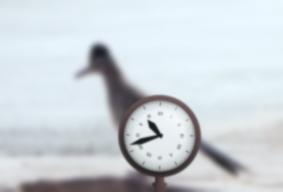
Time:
10.42
